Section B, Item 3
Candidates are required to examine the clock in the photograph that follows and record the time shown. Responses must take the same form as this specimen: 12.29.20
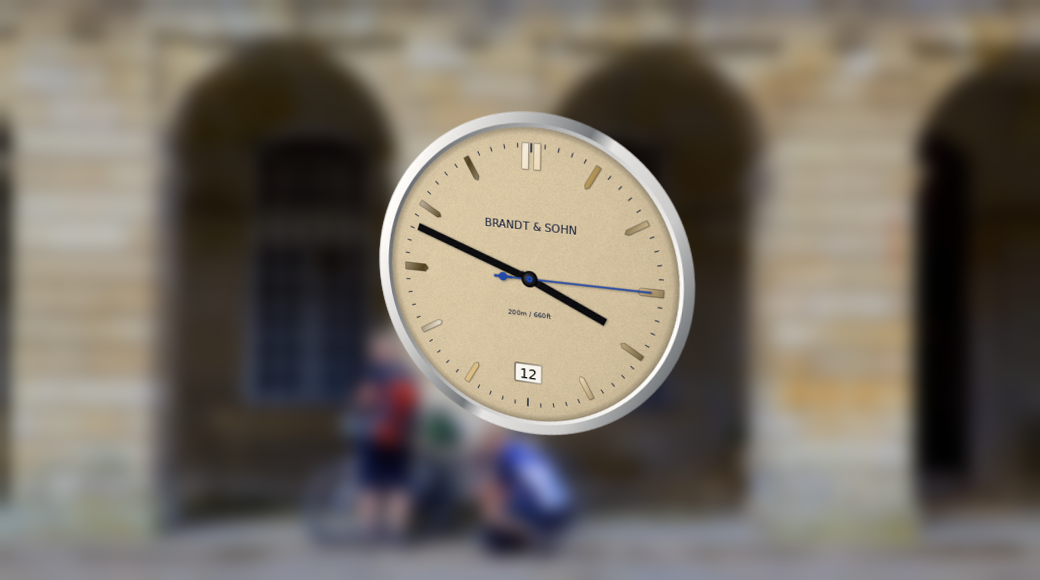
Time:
3.48.15
